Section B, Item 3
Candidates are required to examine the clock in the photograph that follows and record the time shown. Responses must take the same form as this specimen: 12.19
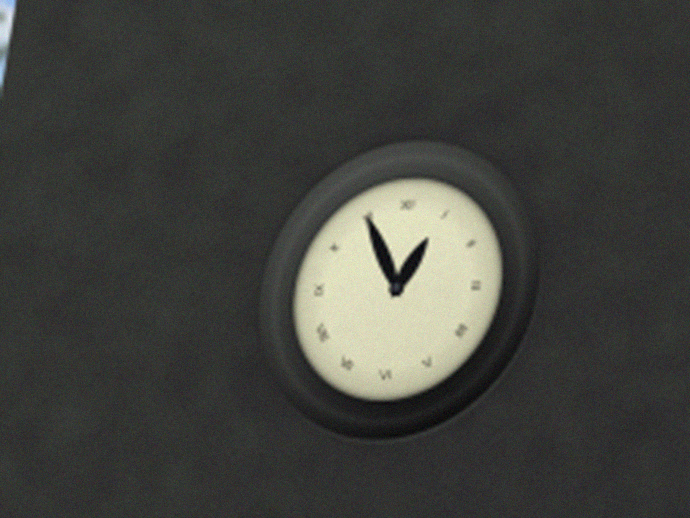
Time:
12.55
